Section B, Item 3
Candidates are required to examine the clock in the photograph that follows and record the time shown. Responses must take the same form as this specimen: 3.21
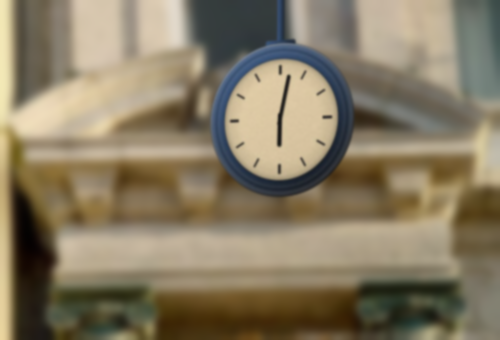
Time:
6.02
